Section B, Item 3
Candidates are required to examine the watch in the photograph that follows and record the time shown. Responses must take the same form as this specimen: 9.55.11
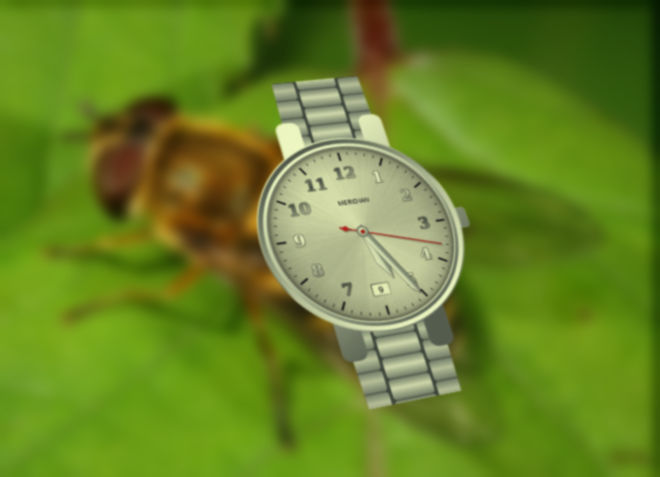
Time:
5.25.18
